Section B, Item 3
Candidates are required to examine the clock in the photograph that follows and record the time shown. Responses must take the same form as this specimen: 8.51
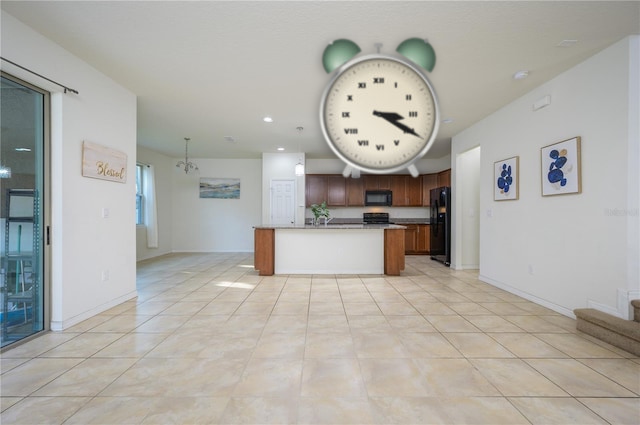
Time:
3.20
